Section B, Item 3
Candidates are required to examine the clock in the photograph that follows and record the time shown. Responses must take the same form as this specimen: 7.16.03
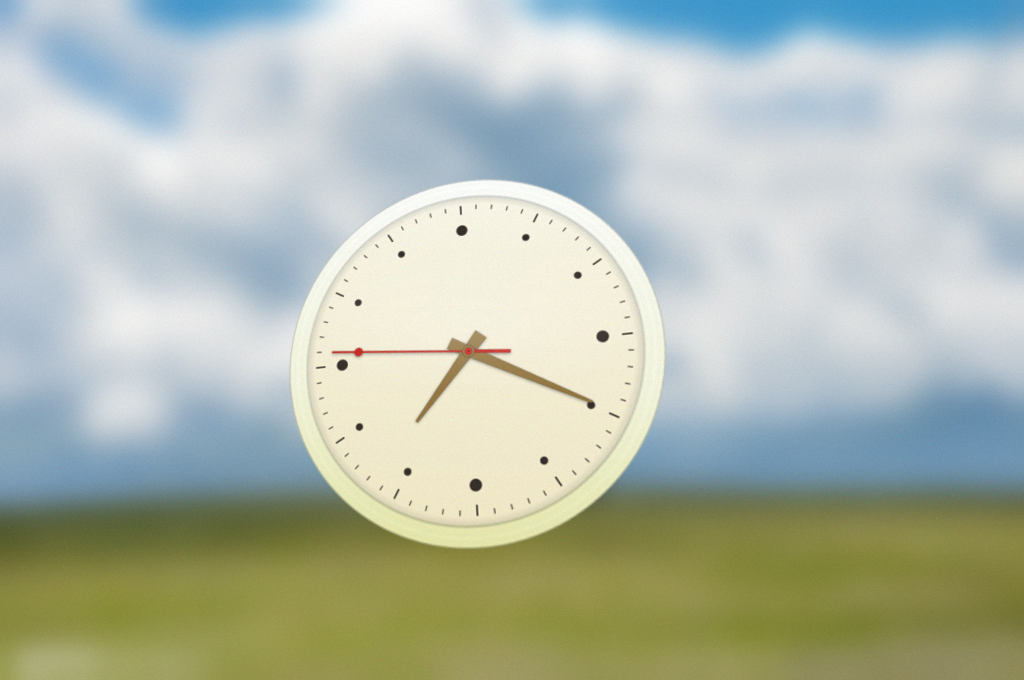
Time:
7.19.46
